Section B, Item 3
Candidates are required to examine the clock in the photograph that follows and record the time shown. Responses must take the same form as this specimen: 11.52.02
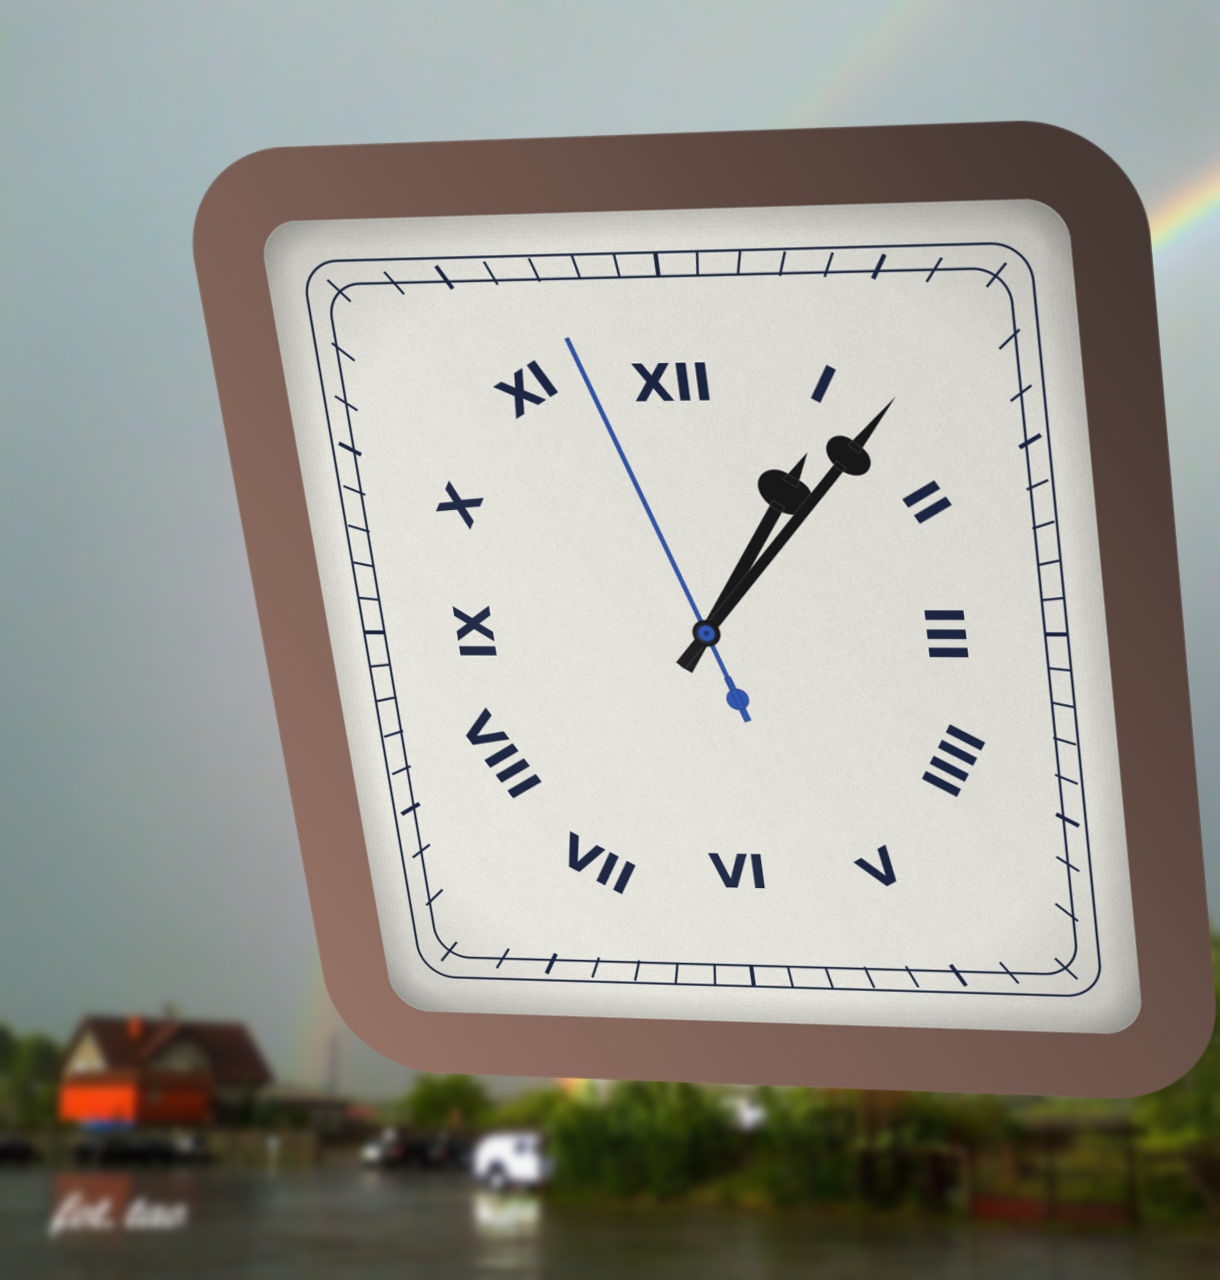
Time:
1.06.57
